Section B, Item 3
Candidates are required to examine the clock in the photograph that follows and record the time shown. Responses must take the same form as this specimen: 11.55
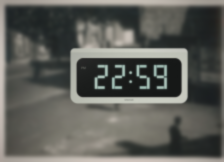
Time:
22.59
